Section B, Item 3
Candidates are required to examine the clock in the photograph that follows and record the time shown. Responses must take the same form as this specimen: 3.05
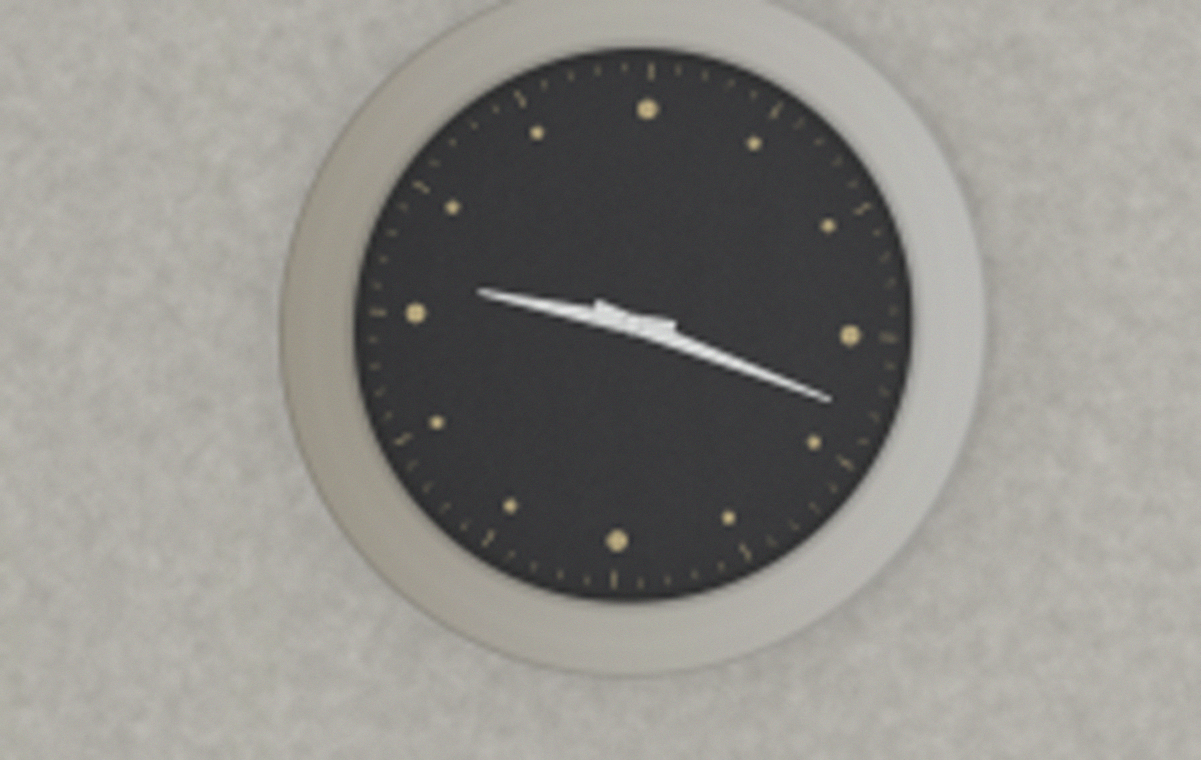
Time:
9.18
